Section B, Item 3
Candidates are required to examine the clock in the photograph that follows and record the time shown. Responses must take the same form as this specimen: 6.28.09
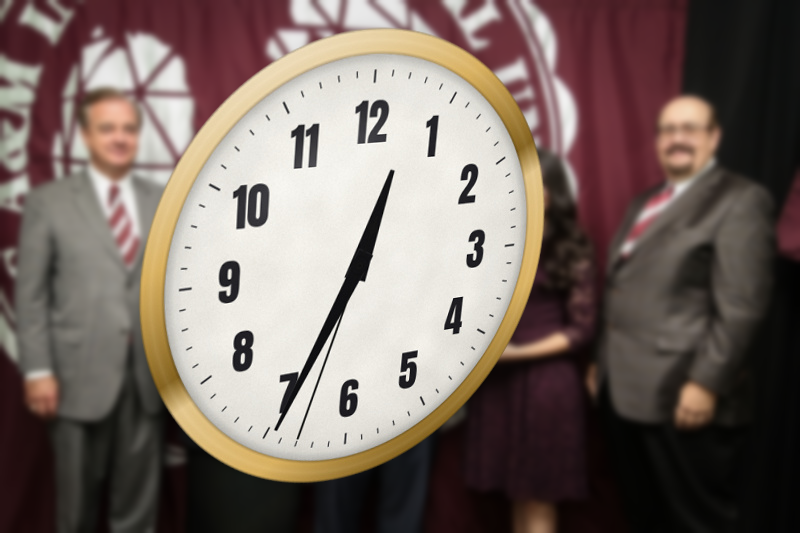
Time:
12.34.33
